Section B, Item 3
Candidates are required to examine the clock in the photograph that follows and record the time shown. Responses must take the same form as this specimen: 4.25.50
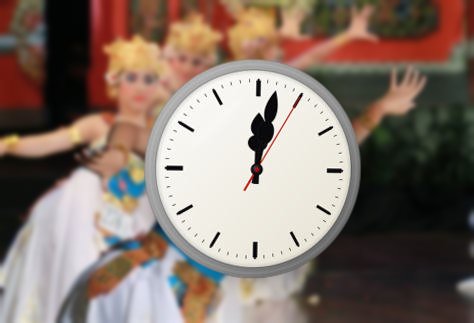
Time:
12.02.05
